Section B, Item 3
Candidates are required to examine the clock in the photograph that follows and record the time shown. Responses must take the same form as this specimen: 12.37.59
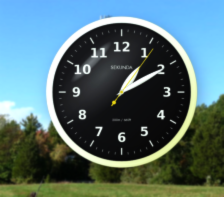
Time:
1.10.06
